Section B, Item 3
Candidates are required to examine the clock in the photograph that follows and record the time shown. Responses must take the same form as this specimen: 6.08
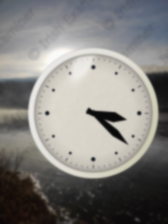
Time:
3.22
